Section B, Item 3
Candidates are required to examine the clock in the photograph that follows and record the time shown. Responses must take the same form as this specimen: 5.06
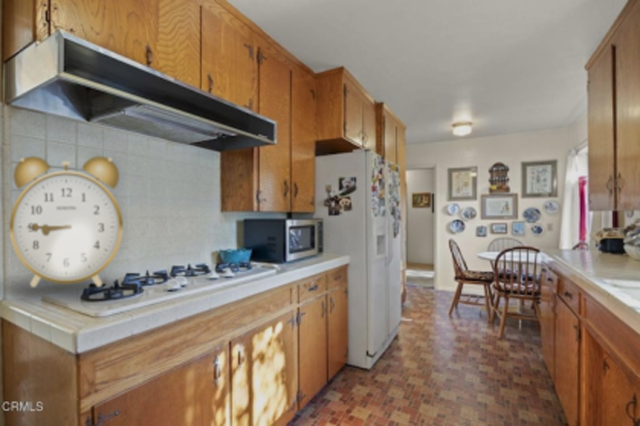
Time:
8.45
